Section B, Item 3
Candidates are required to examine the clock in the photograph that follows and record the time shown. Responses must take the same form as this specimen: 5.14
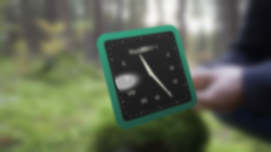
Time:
11.25
